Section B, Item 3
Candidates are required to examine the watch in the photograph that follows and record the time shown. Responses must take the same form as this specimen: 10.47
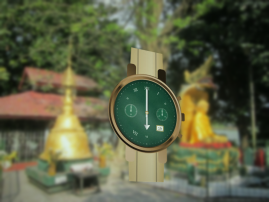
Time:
6.00
